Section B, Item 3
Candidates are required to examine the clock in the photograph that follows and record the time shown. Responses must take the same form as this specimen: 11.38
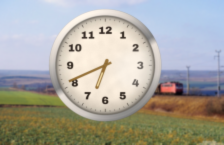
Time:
6.41
